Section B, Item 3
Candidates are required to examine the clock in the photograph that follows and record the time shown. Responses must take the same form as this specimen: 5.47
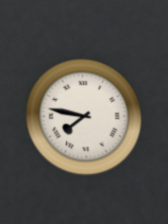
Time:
7.47
